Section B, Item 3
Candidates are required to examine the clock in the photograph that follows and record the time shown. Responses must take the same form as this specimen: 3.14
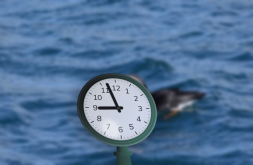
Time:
8.57
